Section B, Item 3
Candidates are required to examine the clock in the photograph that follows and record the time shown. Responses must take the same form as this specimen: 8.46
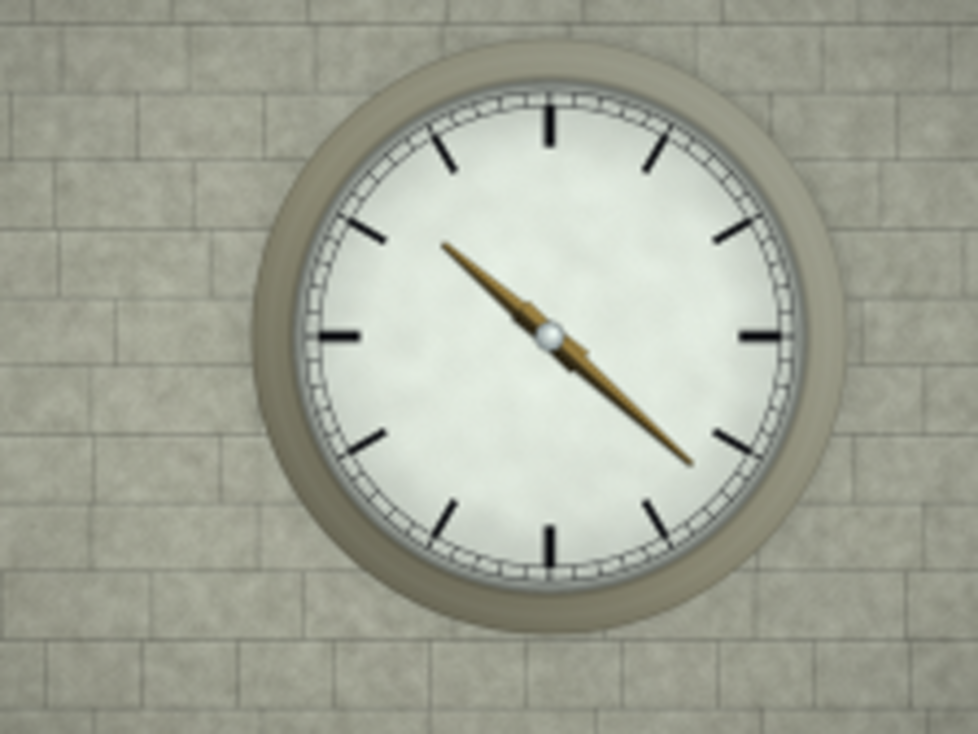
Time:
10.22
